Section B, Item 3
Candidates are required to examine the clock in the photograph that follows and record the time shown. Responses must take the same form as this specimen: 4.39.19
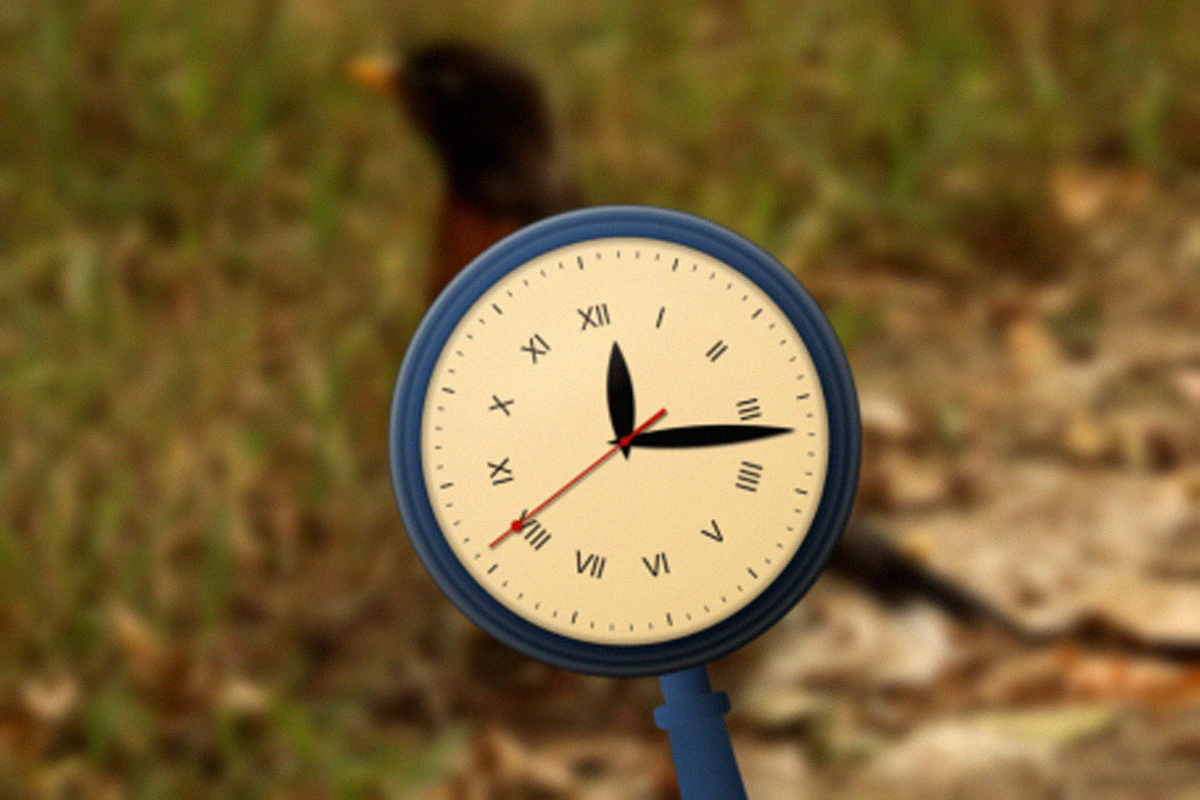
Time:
12.16.41
